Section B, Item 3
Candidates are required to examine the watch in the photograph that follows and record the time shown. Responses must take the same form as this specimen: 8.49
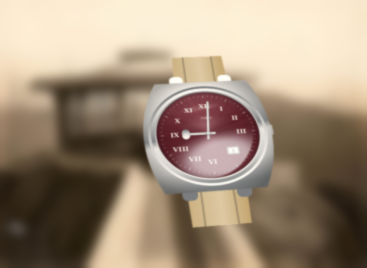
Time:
9.01
